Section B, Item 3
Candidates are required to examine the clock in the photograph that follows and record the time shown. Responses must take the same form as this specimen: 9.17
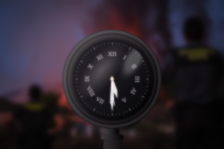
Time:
5.30
